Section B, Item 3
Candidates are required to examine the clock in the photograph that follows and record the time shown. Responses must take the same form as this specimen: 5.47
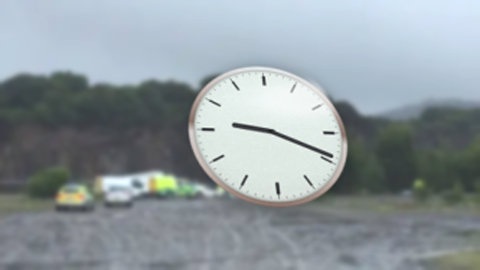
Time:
9.19
